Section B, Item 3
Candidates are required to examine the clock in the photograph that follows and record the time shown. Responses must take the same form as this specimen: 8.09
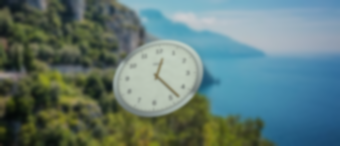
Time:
12.23
